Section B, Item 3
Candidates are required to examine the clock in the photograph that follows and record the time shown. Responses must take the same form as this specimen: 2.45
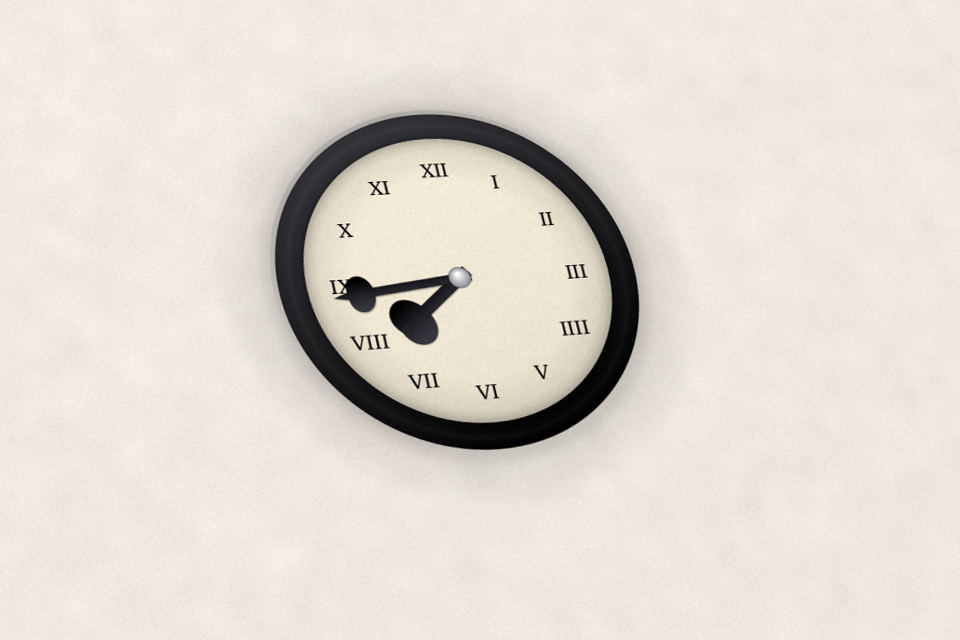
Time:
7.44
